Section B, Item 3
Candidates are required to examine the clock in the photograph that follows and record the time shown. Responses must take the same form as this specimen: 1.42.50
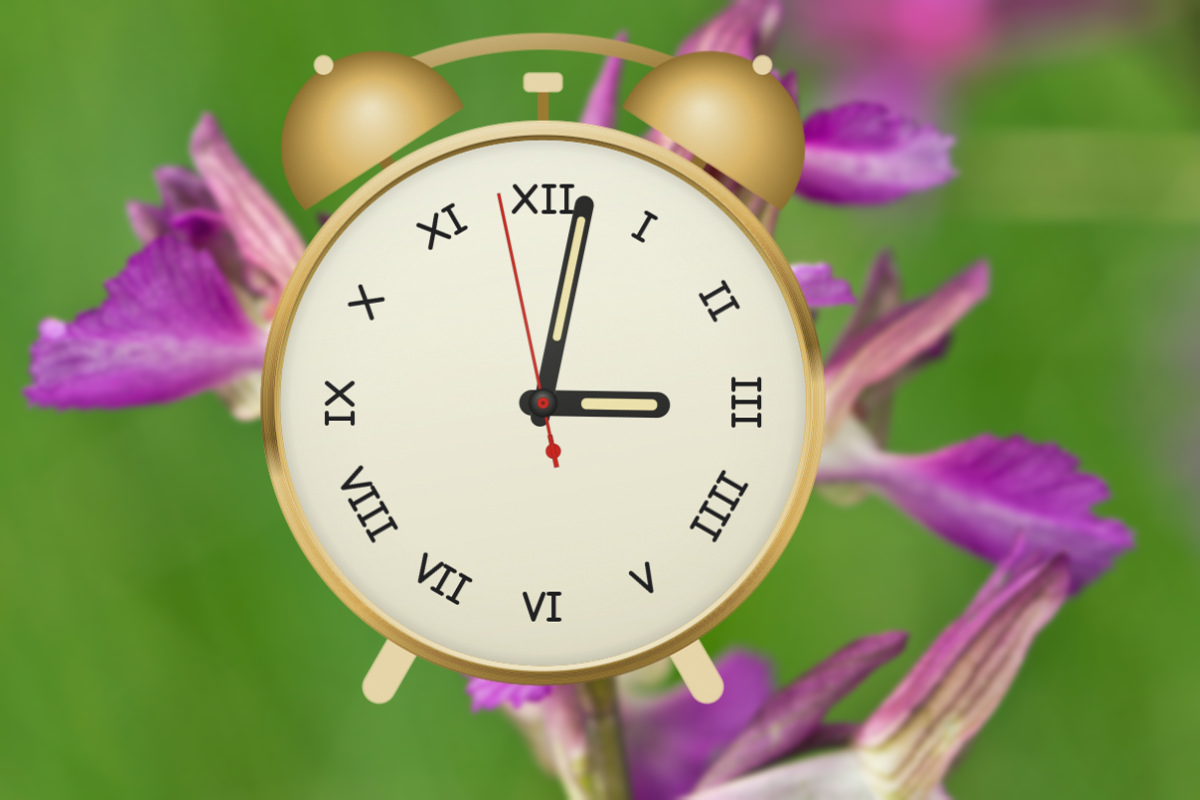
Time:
3.01.58
